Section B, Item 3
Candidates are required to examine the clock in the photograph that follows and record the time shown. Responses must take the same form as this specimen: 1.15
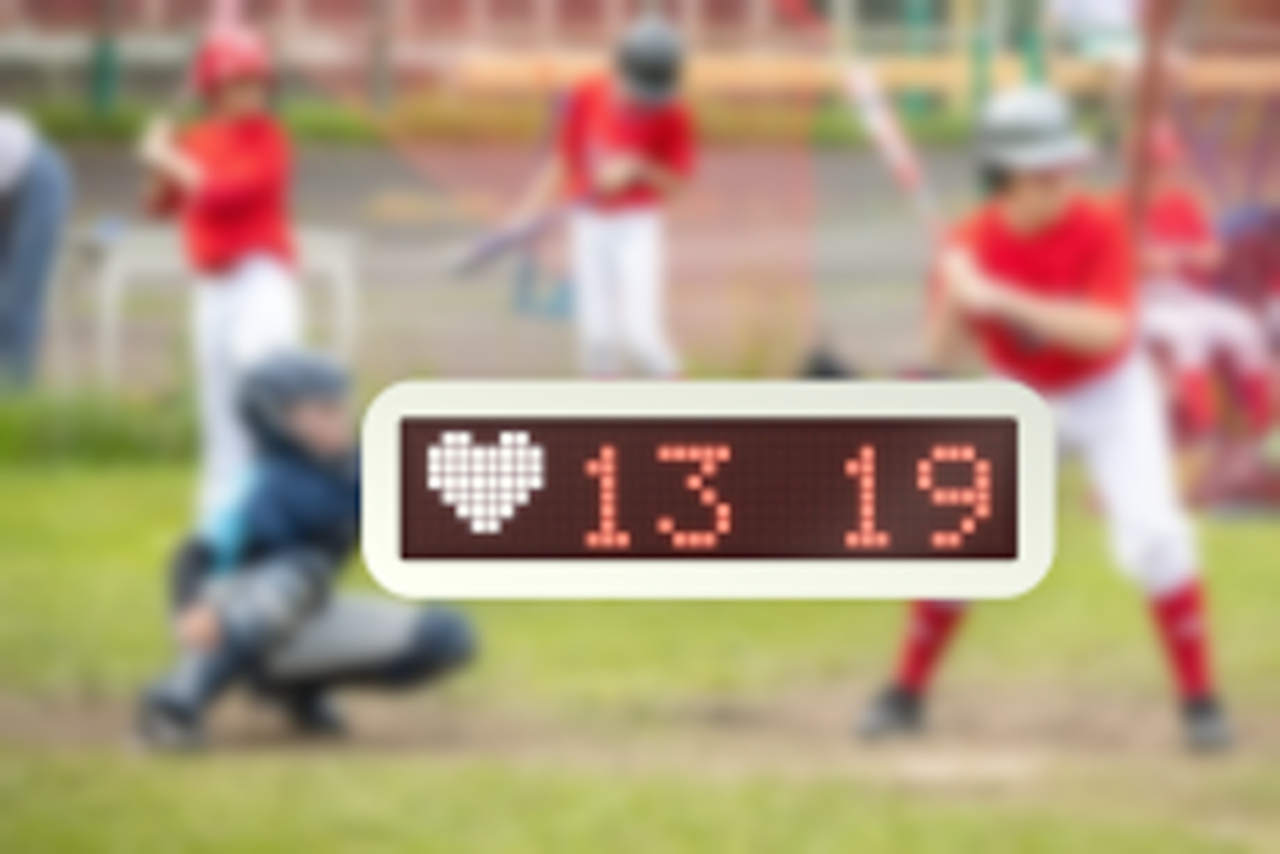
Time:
13.19
